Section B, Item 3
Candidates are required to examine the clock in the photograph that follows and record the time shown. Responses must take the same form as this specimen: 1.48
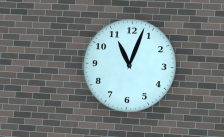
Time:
11.03
